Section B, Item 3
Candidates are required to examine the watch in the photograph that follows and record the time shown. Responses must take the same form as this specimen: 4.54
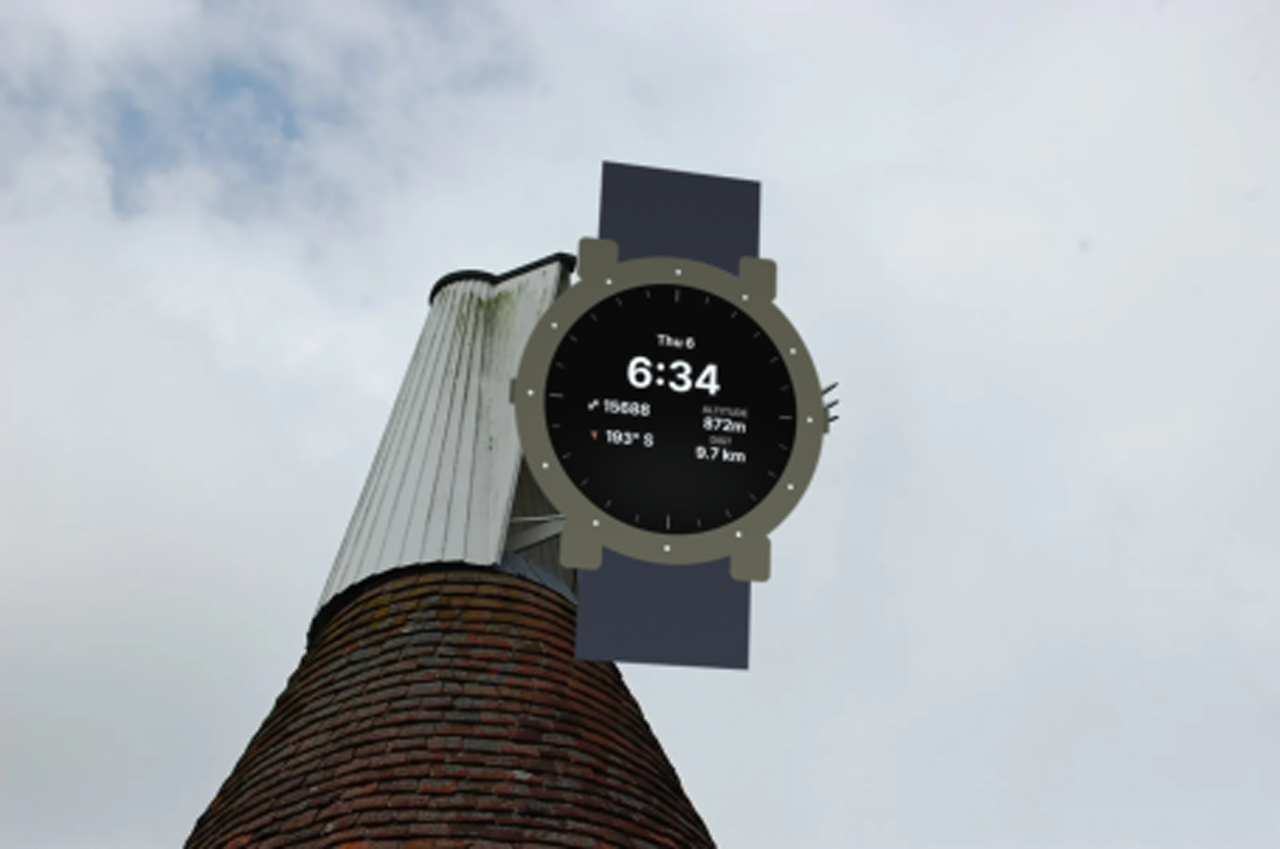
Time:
6.34
